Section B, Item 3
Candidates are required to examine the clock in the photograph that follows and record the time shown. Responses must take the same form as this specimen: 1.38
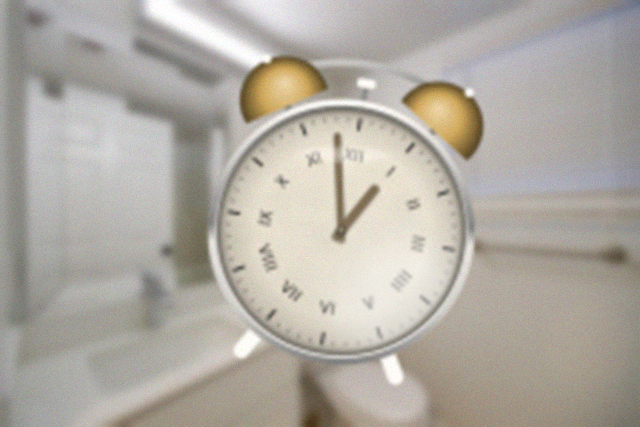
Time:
12.58
